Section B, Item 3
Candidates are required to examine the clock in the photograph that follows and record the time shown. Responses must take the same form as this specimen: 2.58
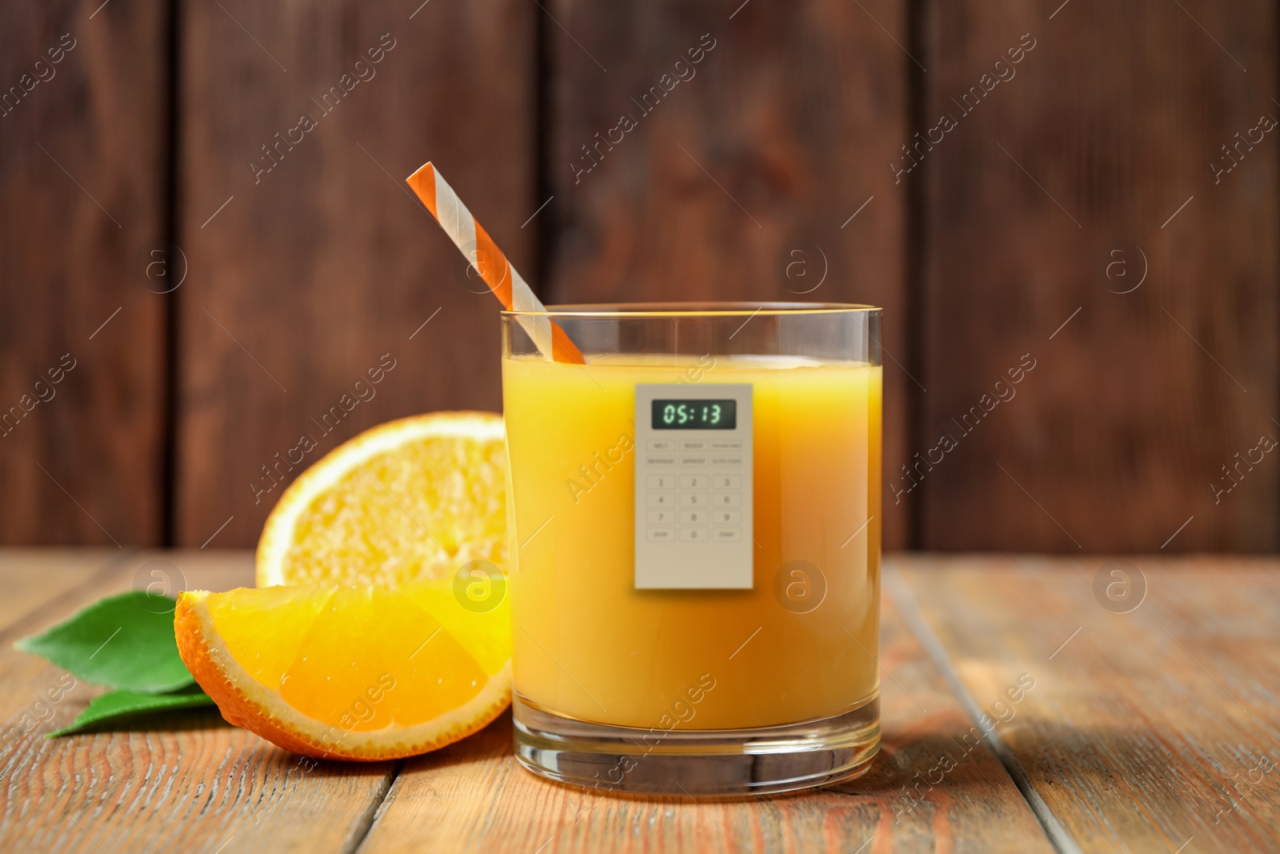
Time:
5.13
